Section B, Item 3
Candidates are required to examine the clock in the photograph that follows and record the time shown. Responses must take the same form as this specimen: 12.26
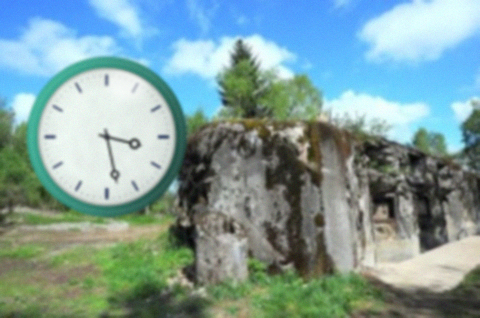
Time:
3.28
